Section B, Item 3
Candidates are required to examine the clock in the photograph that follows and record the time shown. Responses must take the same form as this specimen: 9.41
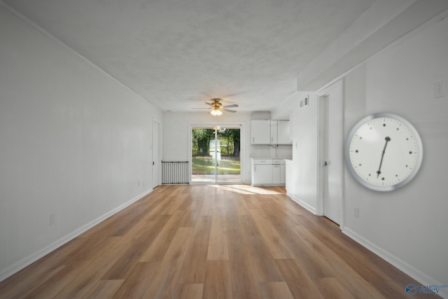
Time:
12.32
